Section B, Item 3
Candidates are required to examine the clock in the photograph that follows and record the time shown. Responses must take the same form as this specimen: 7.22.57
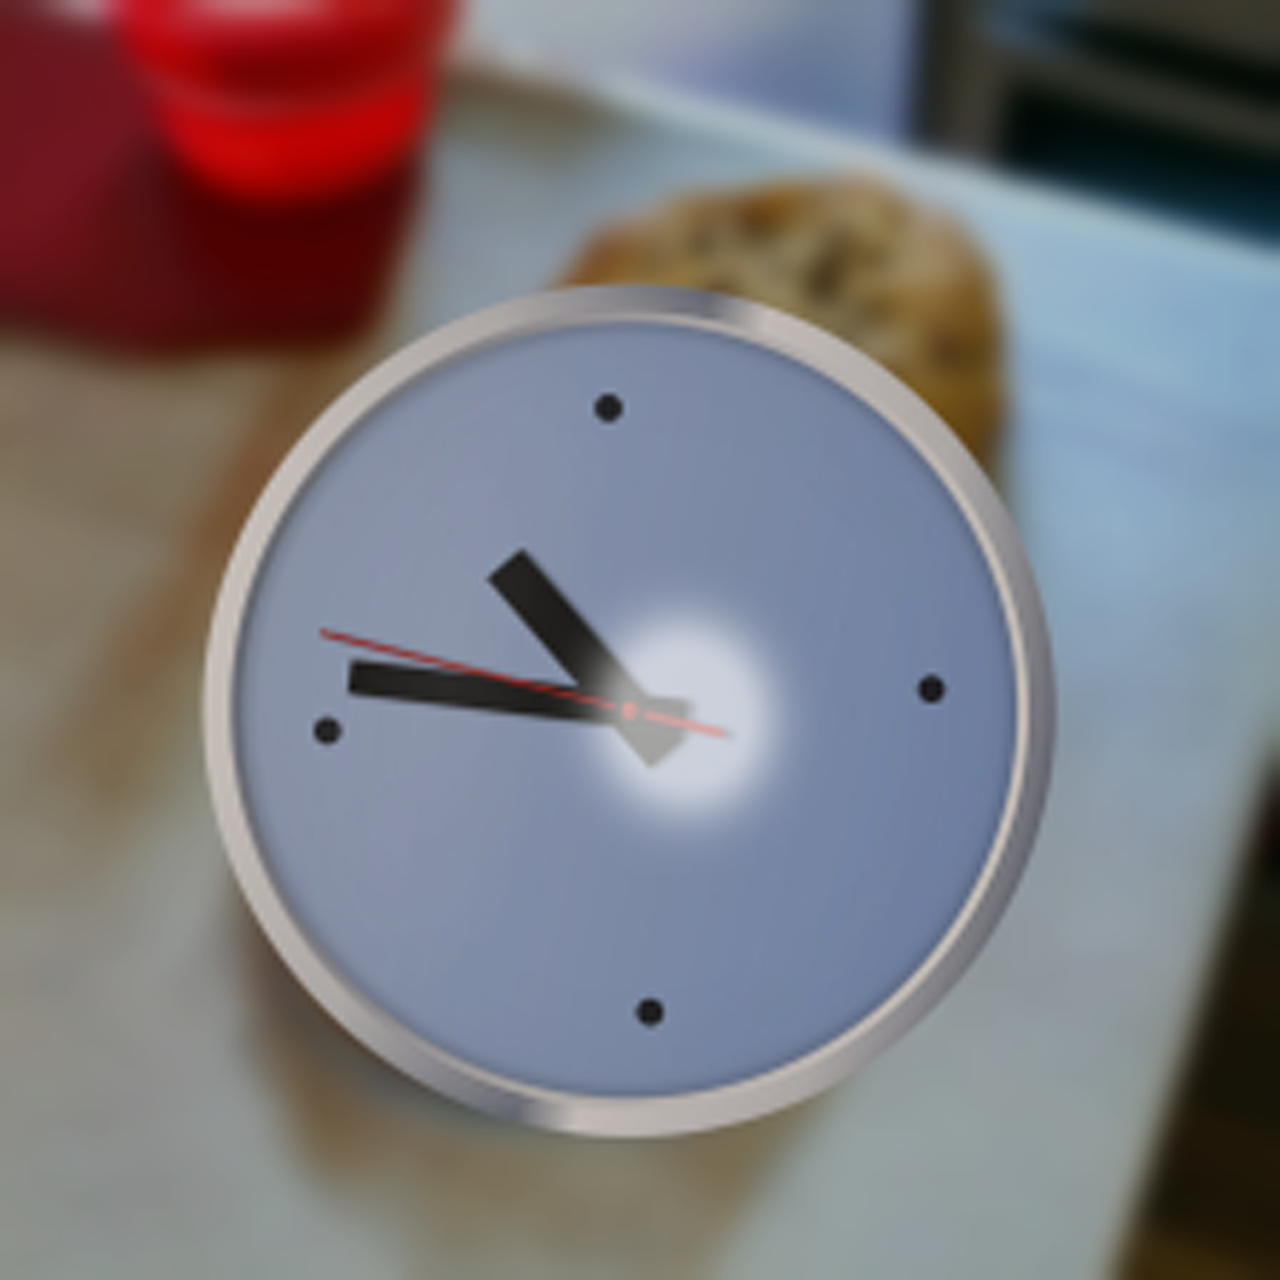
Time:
10.46.48
